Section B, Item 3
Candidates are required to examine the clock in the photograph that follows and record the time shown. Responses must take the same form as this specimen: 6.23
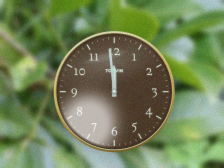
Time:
11.59
